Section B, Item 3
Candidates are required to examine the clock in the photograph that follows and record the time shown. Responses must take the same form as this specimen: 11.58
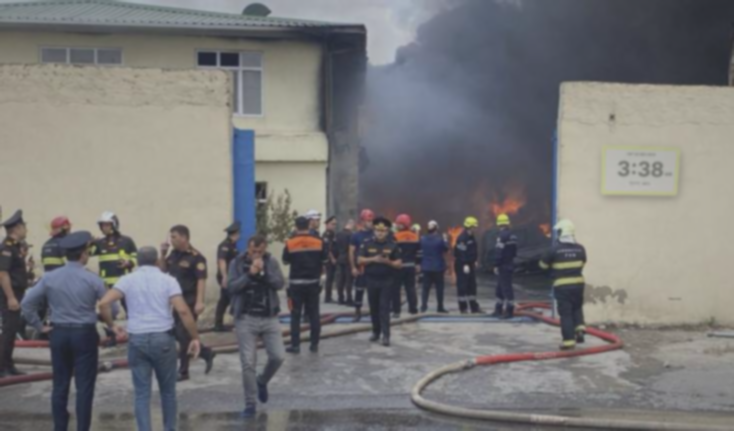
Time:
3.38
